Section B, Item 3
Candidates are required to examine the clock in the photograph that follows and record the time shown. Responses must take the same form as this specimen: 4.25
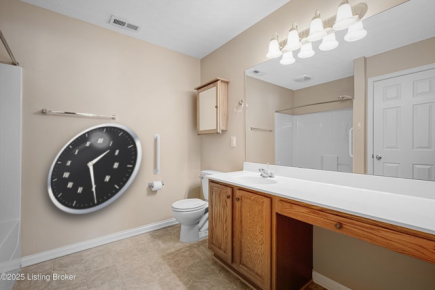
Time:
1.25
